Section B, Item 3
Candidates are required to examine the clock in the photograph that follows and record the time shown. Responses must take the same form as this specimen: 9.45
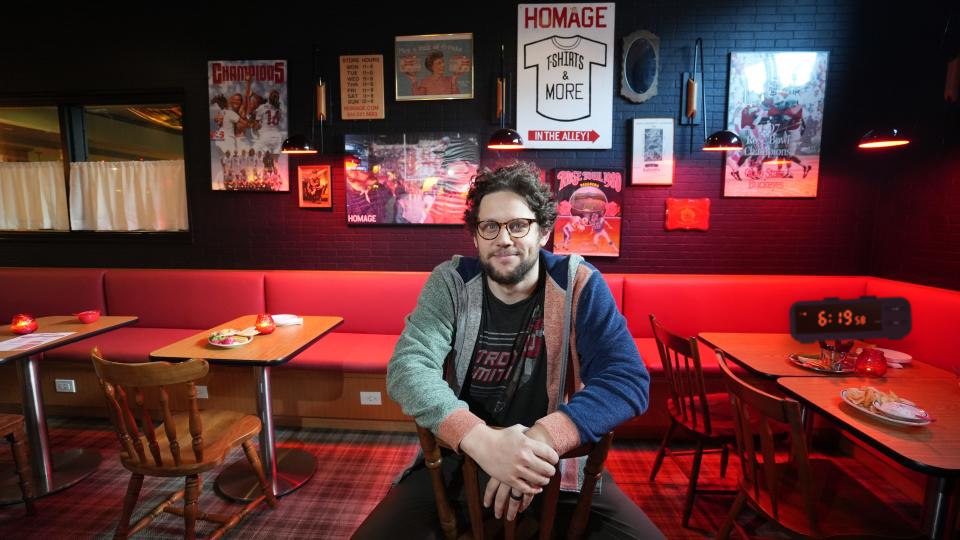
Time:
6.19
